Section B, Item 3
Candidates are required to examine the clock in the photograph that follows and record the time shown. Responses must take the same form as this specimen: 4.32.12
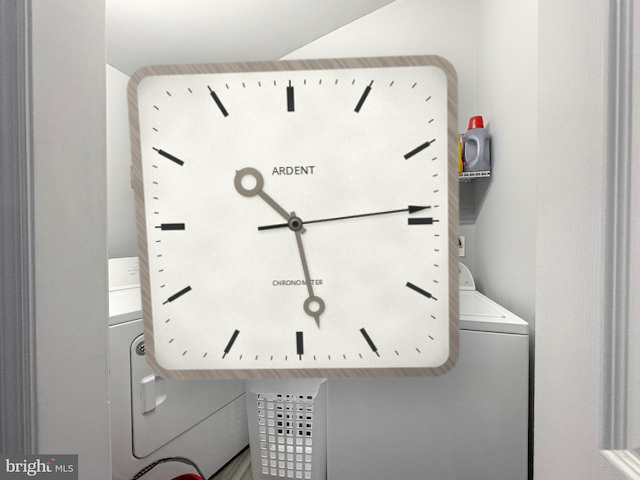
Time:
10.28.14
